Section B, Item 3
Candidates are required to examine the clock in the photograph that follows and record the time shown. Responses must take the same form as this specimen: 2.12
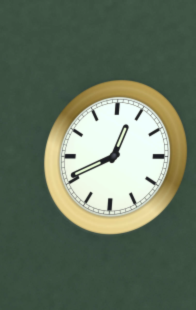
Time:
12.41
